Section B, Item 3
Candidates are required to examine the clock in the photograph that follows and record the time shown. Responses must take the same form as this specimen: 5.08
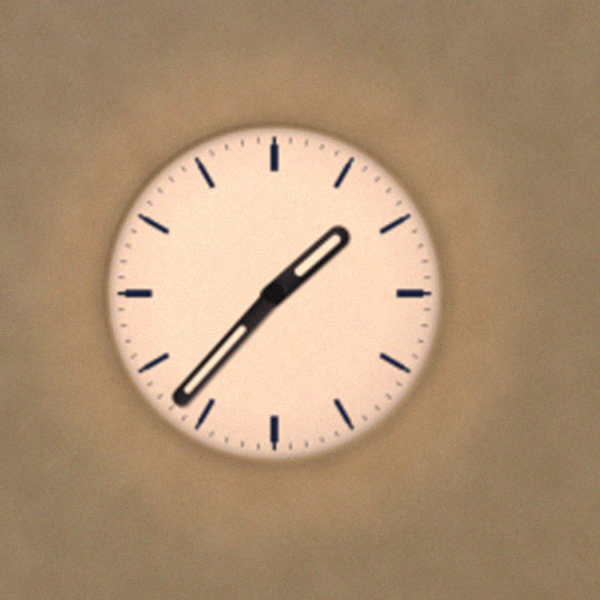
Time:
1.37
